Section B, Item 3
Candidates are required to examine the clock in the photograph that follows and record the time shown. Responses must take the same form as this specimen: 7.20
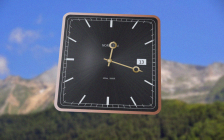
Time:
12.18
